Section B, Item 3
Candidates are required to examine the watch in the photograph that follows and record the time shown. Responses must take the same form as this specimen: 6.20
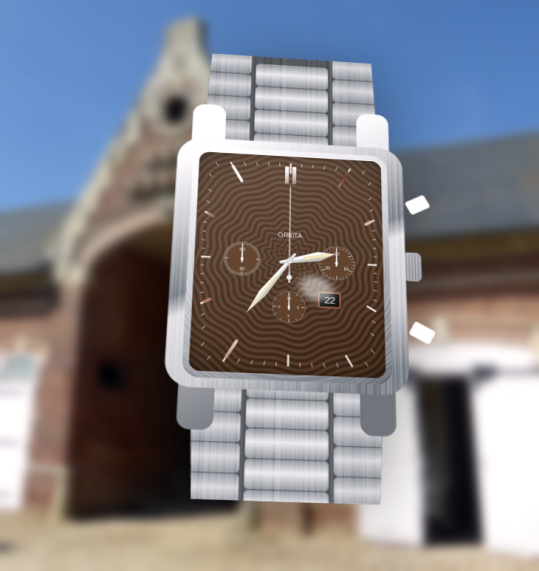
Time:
2.36
